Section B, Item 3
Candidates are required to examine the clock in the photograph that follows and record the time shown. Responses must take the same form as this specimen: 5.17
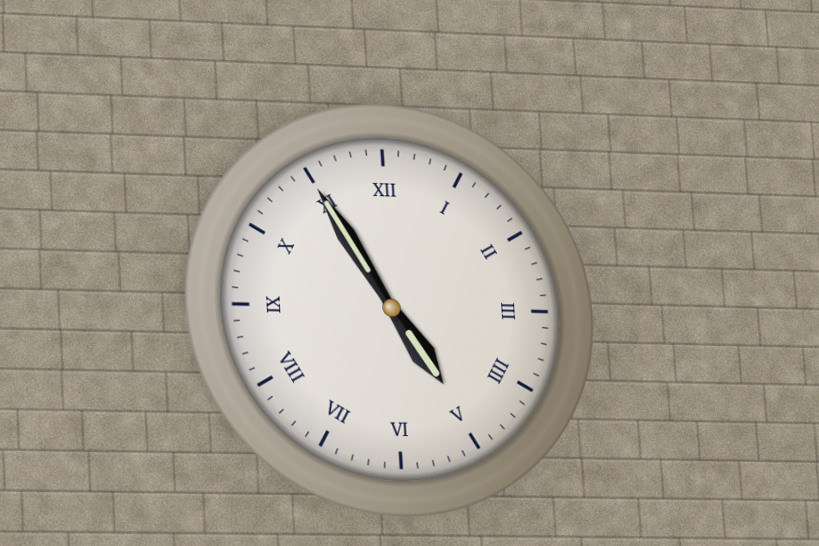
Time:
4.55
